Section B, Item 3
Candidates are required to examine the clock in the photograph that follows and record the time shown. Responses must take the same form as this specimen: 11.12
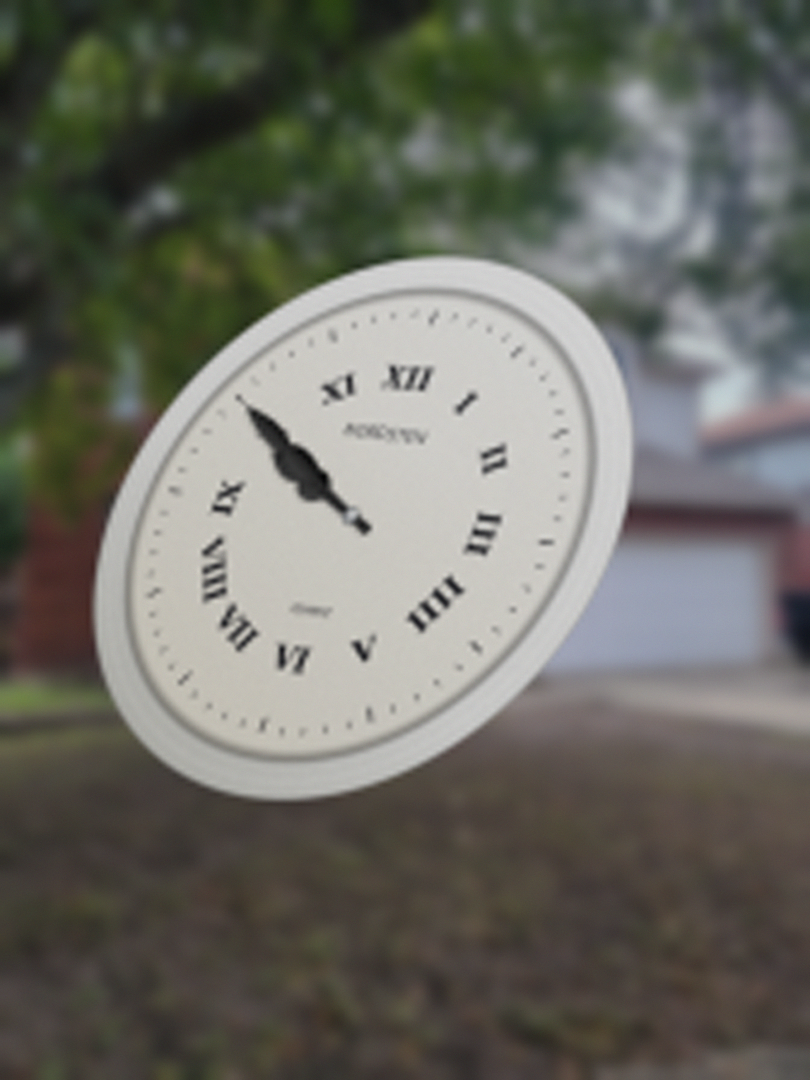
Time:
9.50
